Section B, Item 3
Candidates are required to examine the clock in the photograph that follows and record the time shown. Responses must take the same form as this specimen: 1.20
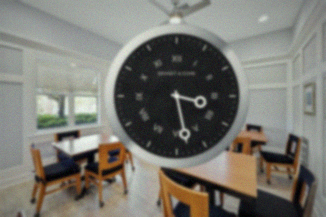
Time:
3.28
